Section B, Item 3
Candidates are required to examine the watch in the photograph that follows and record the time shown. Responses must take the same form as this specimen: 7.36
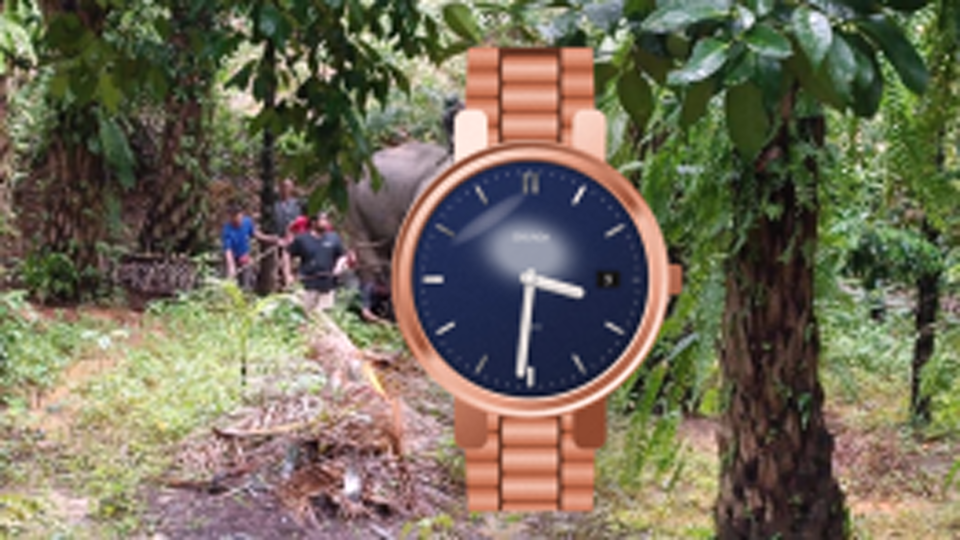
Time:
3.31
